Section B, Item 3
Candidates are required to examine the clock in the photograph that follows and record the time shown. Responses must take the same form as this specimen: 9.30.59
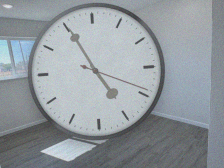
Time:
4.55.19
